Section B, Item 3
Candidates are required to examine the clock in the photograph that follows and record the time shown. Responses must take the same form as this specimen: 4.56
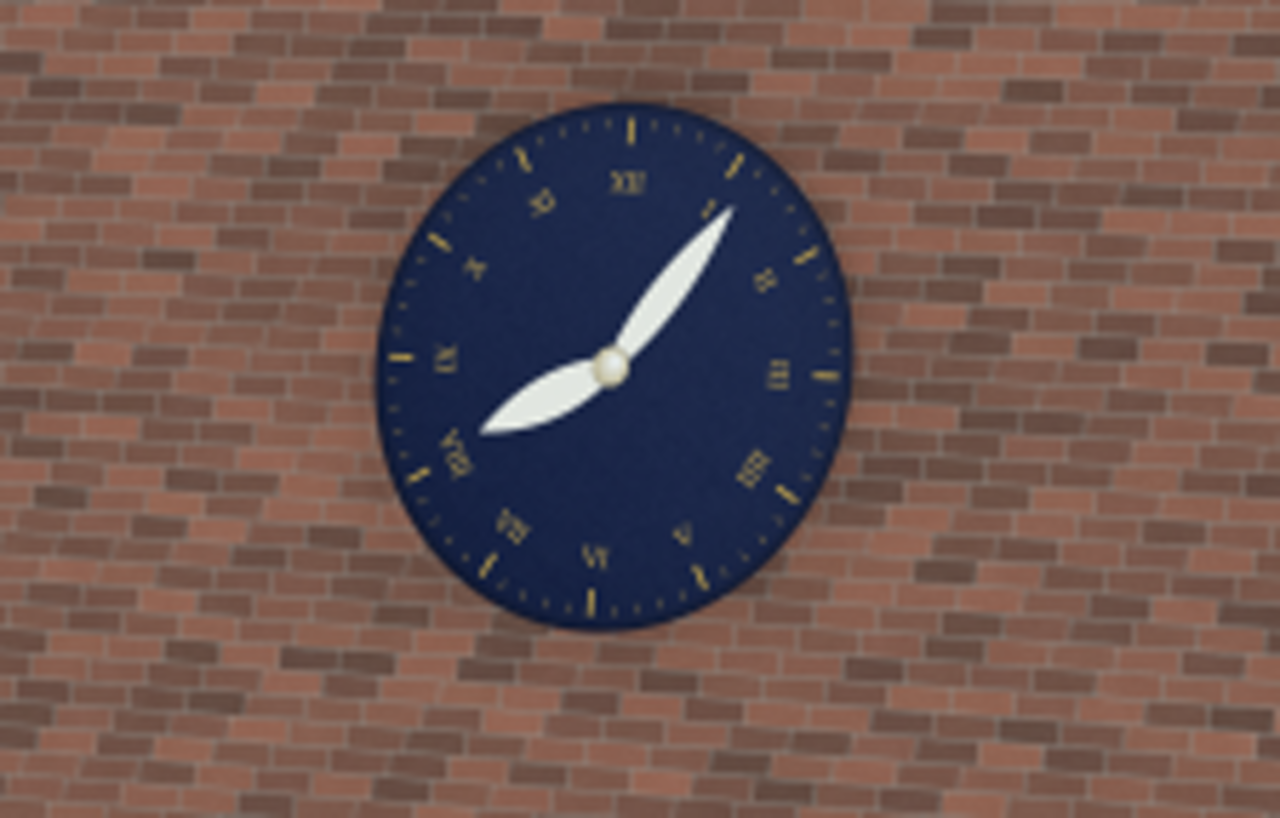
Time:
8.06
